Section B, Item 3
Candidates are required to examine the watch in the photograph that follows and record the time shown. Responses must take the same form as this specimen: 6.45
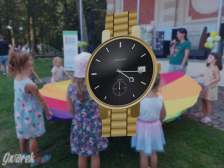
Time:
4.16
